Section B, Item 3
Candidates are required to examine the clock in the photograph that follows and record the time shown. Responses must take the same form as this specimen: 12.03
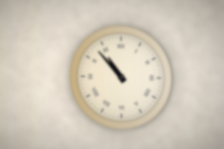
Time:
10.53
